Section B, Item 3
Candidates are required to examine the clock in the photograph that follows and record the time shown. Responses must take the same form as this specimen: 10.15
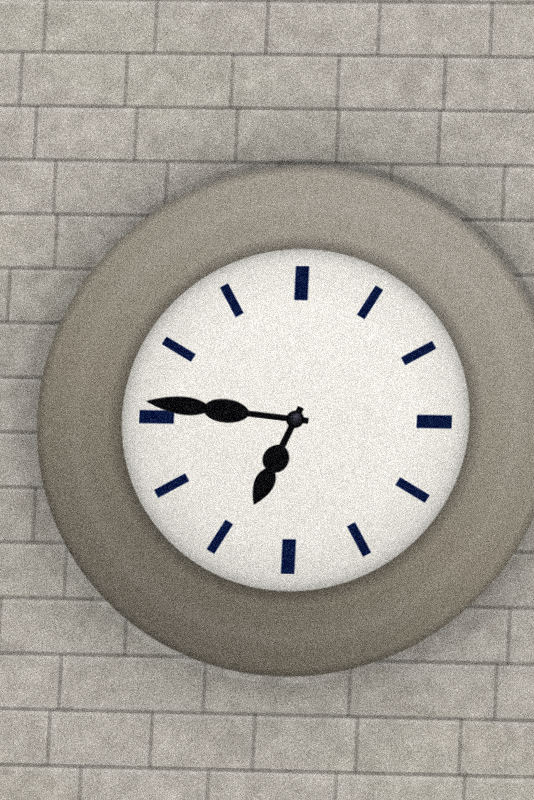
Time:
6.46
